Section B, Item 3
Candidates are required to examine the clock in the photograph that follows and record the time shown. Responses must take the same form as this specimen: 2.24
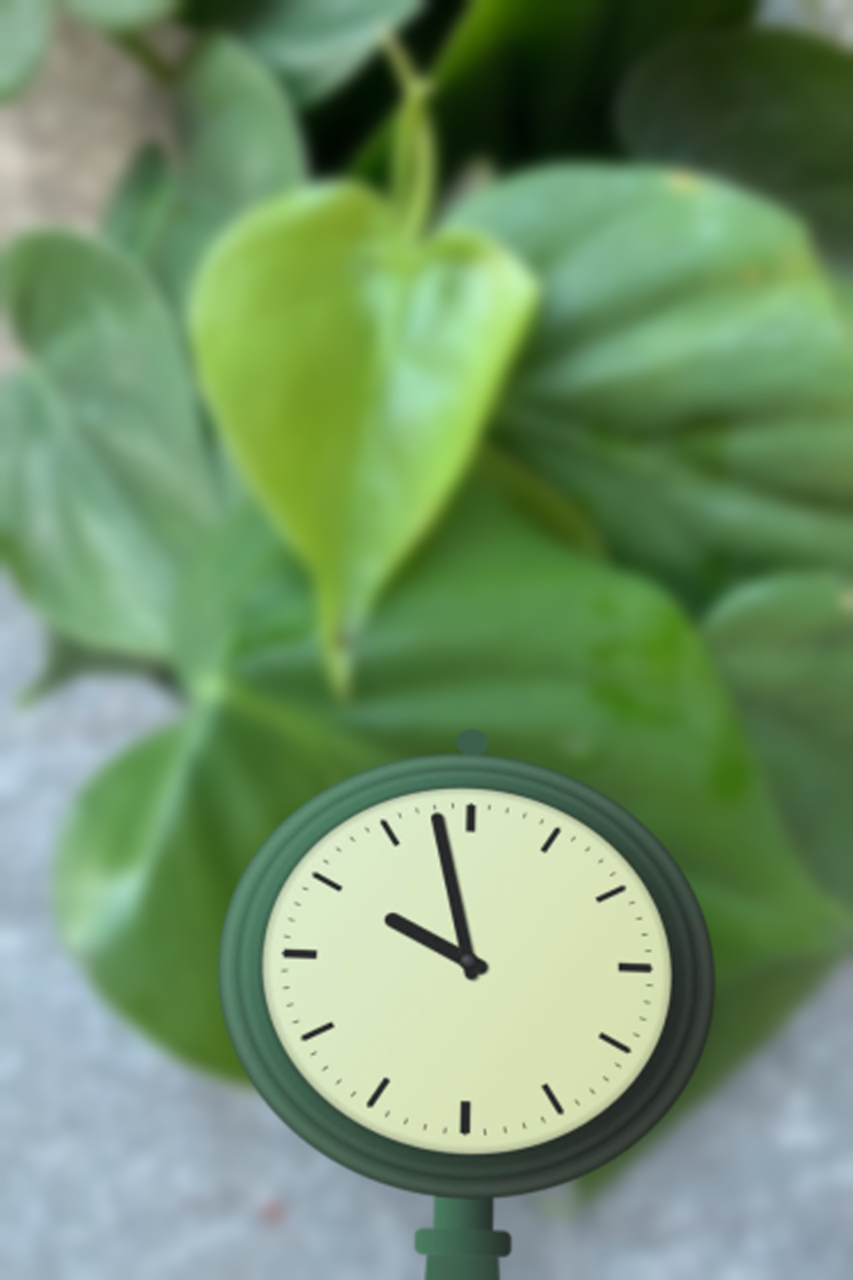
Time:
9.58
